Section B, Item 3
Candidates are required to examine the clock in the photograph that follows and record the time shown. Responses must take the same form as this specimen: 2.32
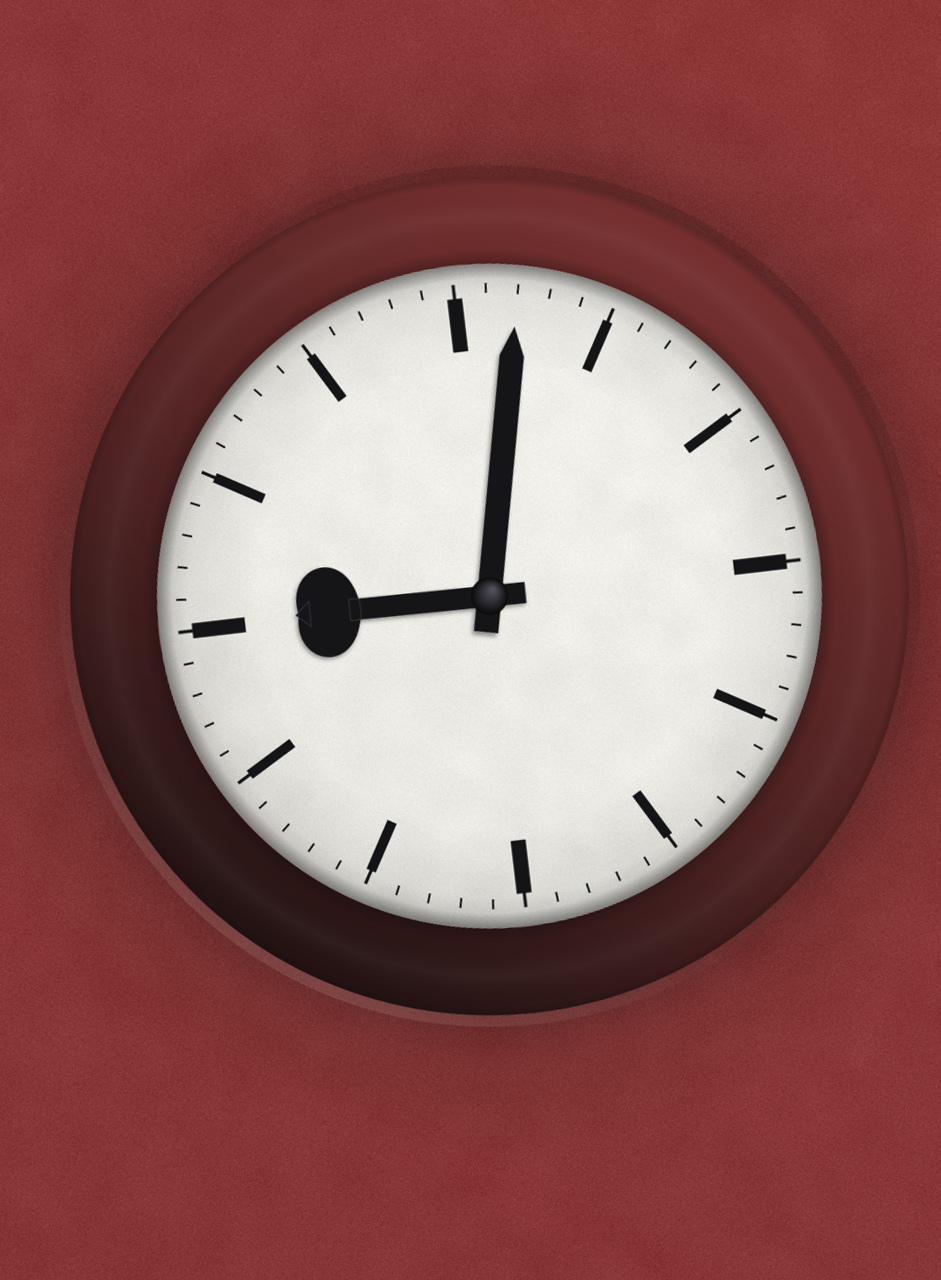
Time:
9.02
